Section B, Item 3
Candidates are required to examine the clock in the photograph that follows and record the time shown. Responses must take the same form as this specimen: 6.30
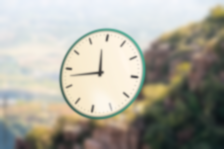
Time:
11.43
